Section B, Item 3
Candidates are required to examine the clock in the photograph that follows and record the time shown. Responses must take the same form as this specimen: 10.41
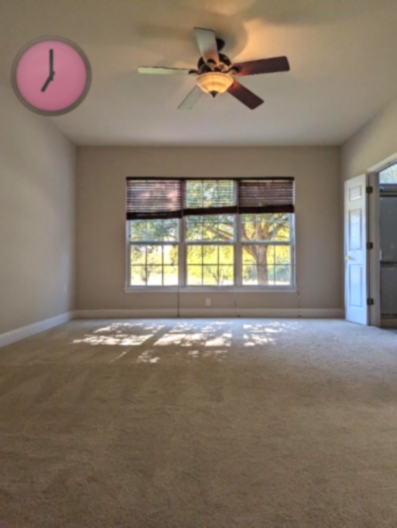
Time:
7.00
